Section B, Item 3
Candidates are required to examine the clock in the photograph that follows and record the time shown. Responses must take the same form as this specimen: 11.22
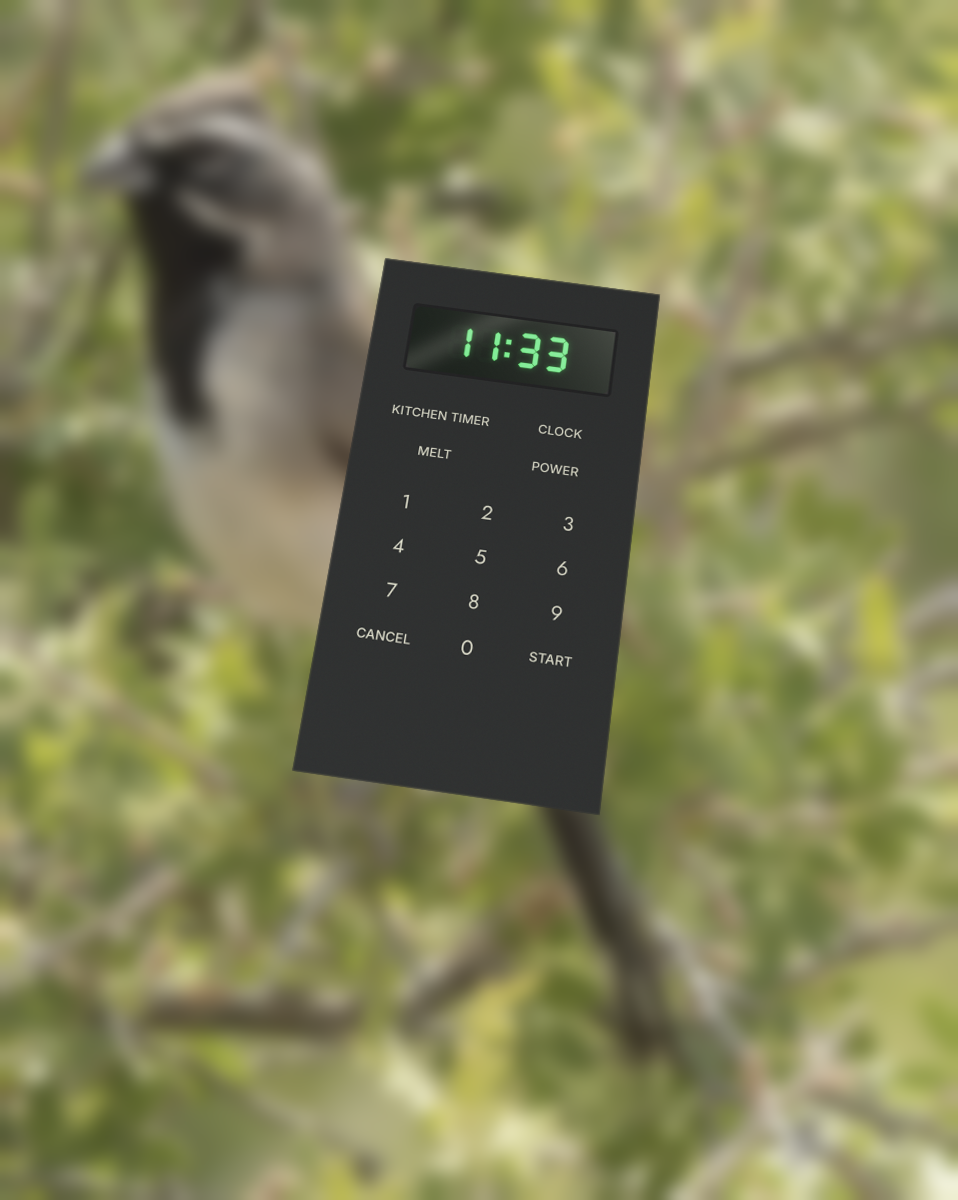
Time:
11.33
